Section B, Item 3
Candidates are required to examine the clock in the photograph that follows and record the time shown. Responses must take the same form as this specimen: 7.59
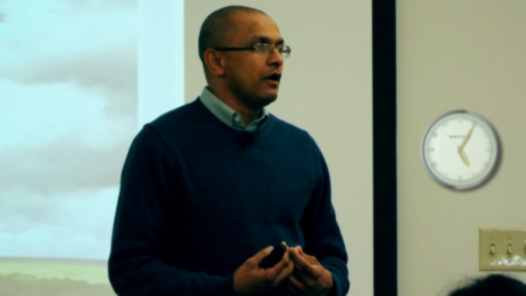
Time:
5.05
